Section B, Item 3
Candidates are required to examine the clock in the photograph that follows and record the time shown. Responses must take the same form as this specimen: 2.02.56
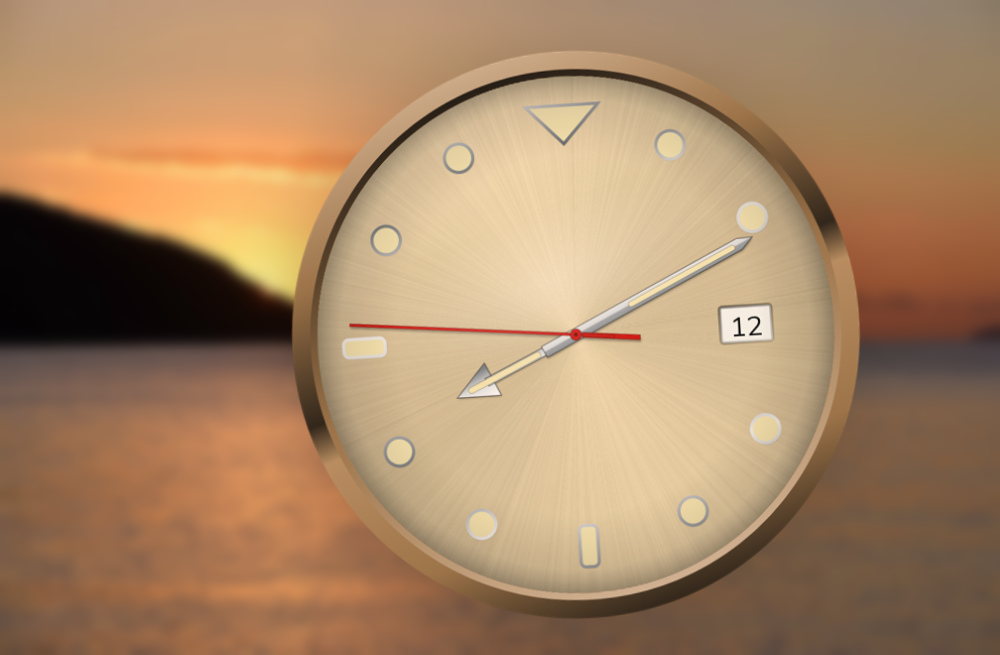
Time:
8.10.46
